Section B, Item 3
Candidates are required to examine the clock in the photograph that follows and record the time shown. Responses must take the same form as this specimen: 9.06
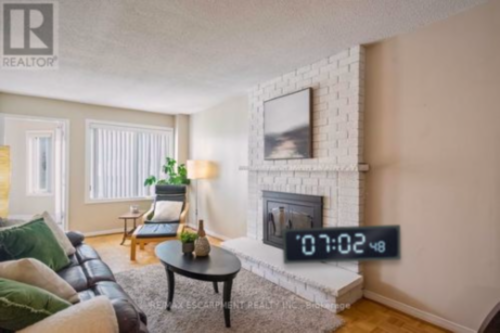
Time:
7.02
